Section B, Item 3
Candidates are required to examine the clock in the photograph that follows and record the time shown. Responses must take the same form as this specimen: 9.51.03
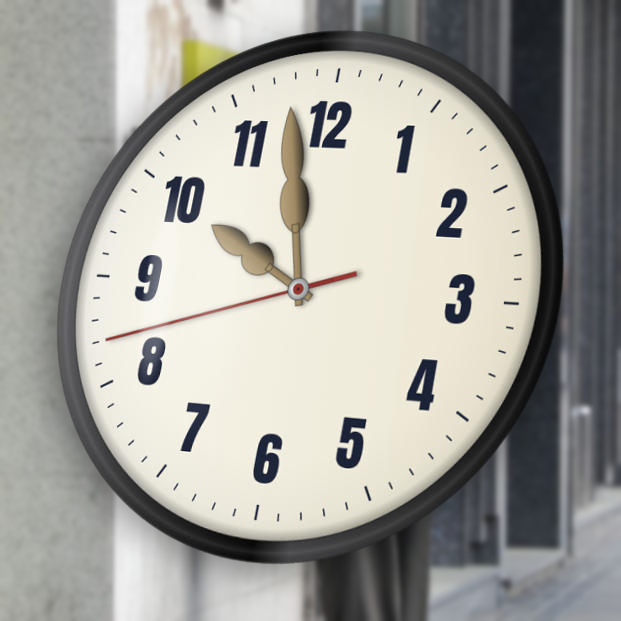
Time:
9.57.42
